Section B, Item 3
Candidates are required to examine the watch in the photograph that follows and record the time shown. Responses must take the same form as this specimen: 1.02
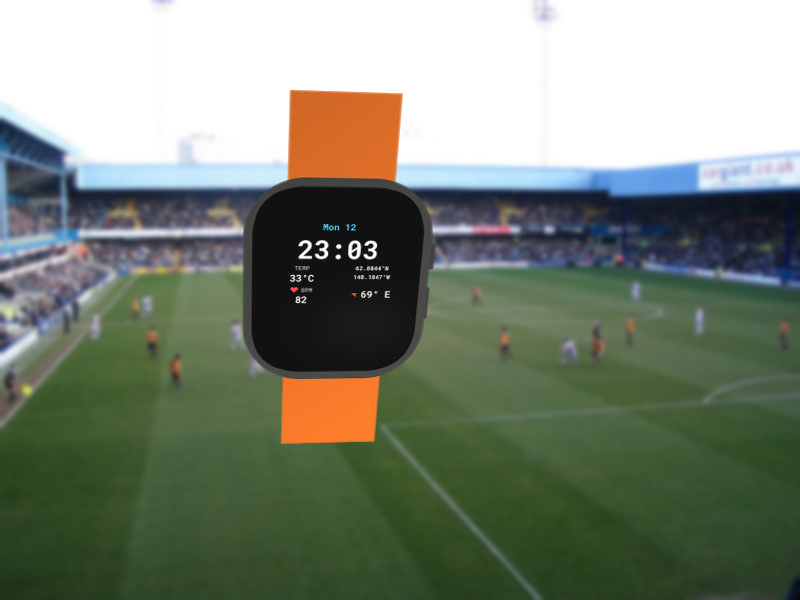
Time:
23.03
